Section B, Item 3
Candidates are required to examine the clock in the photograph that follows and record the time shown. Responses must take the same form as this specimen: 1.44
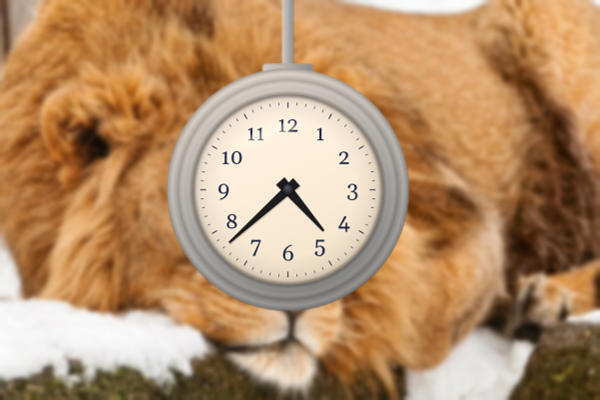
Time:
4.38
